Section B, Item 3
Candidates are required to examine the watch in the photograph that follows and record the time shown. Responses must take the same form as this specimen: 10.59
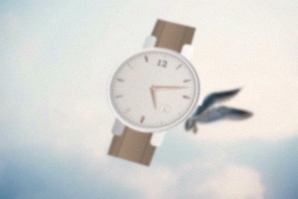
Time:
5.12
